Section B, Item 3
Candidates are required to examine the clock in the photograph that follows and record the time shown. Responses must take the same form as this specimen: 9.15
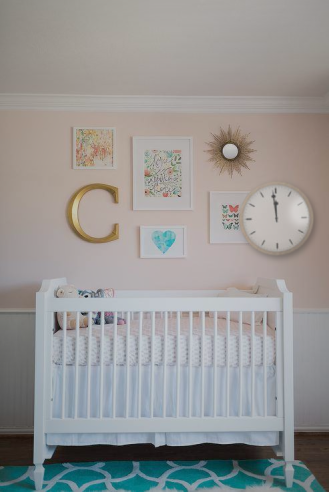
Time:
11.59
